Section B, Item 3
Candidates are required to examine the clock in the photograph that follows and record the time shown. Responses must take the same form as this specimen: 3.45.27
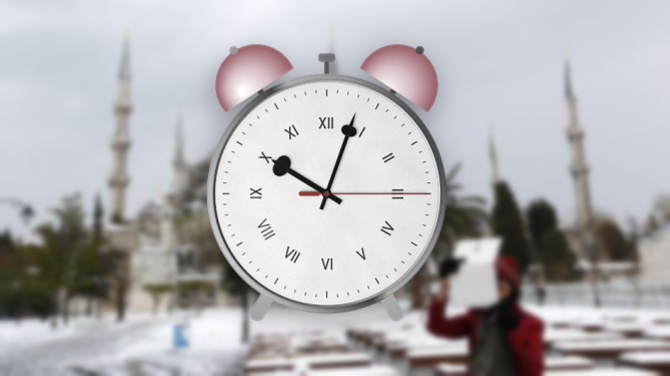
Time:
10.03.15
